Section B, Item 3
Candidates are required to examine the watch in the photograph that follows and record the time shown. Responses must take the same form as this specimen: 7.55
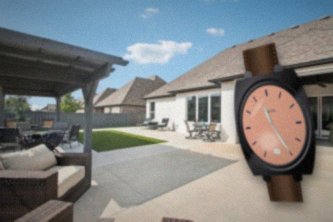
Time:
11.25
